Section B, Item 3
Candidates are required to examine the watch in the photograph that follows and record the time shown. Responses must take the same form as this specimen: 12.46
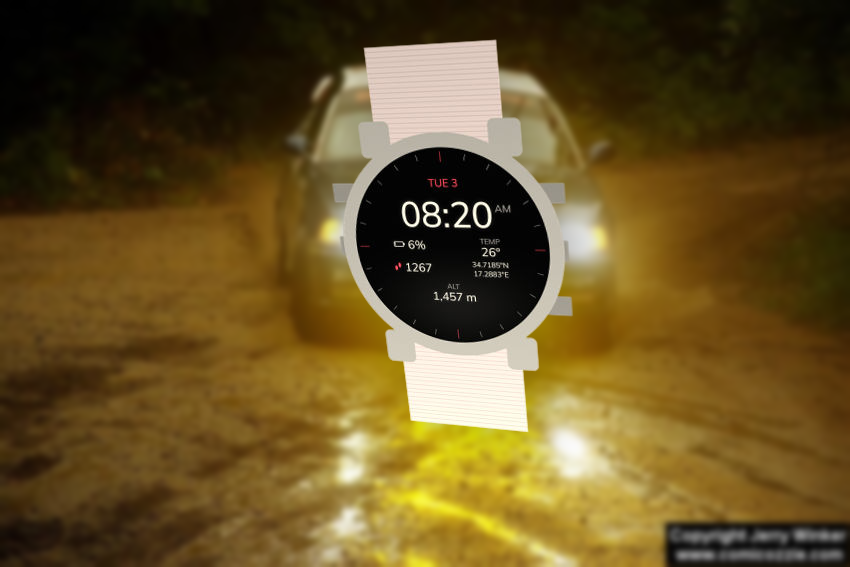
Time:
8.20
